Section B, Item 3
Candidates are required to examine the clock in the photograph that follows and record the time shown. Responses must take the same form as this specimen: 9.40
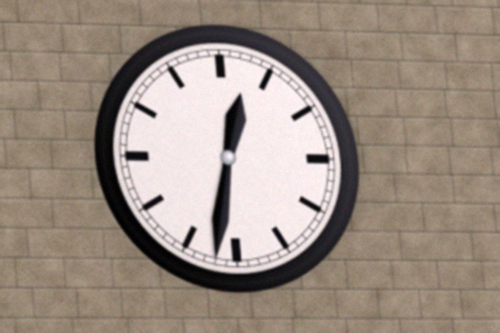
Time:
12.32
